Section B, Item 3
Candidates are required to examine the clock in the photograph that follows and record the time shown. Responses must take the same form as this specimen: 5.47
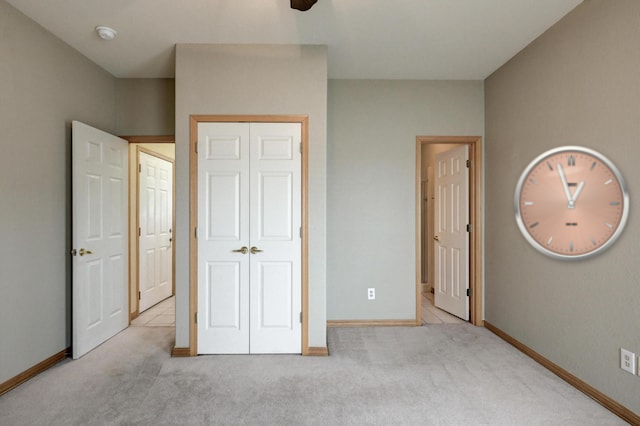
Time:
12.57
